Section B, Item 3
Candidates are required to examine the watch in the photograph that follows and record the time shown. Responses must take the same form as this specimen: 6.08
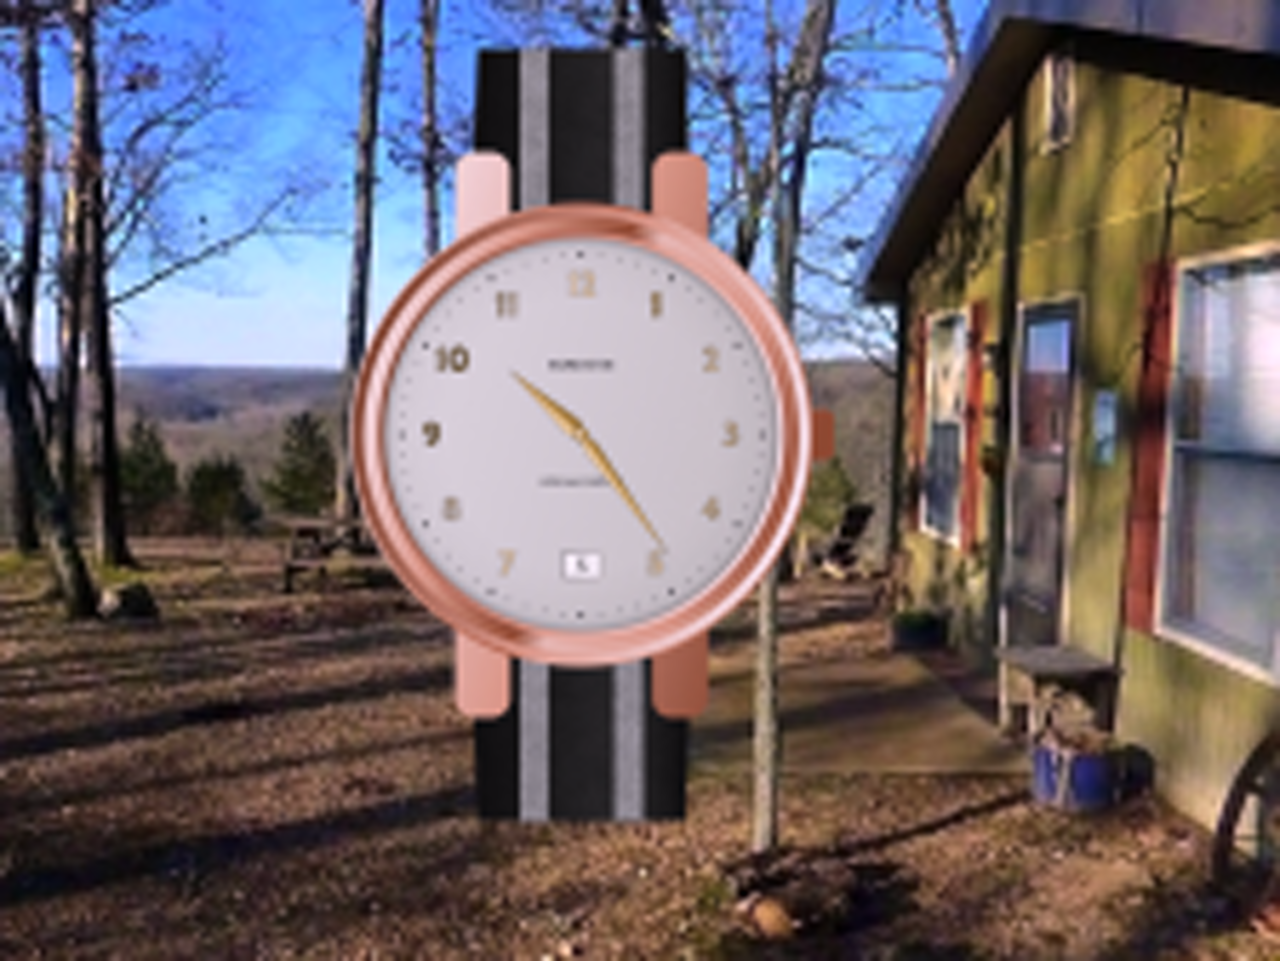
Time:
10.24
